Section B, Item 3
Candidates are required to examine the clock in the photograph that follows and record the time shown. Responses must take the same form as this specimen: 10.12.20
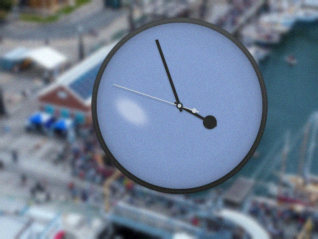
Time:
3.56.48
